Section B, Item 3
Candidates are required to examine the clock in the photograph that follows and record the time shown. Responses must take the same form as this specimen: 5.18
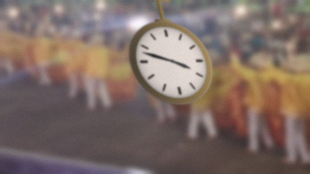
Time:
3.48
